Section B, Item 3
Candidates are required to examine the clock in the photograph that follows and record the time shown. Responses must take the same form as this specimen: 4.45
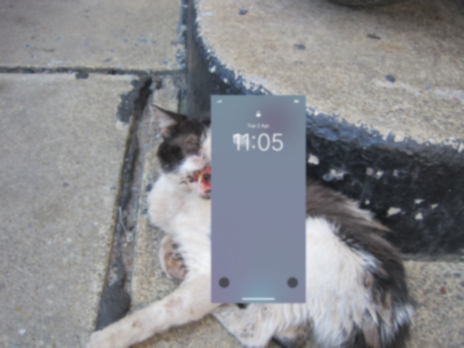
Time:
11.05
